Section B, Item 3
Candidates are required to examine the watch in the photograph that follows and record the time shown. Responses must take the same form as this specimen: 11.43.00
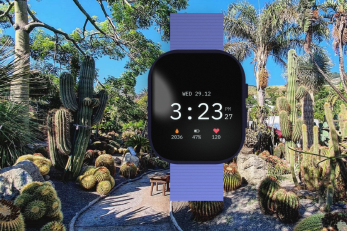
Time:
3.23.27
